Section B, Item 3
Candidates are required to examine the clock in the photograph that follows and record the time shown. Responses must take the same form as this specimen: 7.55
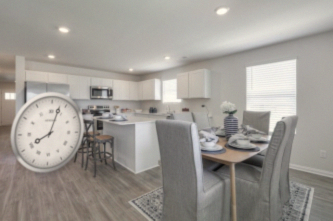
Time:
8.03
